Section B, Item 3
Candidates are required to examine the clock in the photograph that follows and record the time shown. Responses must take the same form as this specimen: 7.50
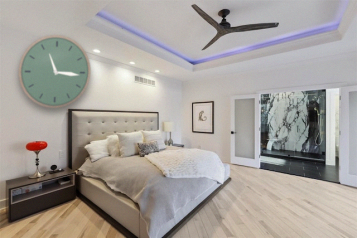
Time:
11.16
